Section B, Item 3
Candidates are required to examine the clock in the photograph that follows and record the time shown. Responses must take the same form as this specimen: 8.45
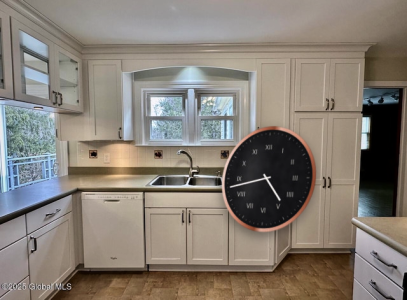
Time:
4.43
